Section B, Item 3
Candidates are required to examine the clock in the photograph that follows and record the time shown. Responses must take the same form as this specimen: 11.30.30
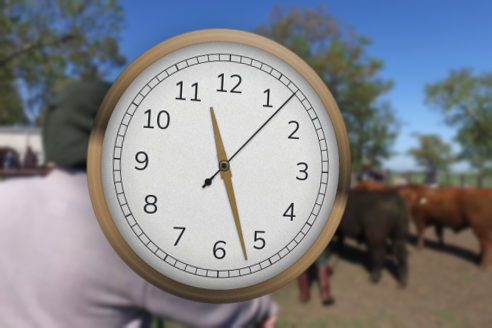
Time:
11.27.07
